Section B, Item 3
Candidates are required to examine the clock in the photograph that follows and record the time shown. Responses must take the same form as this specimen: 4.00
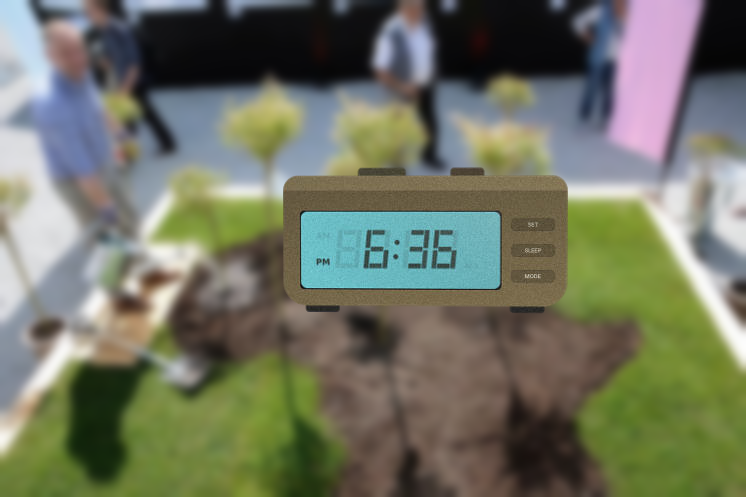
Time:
6.36
